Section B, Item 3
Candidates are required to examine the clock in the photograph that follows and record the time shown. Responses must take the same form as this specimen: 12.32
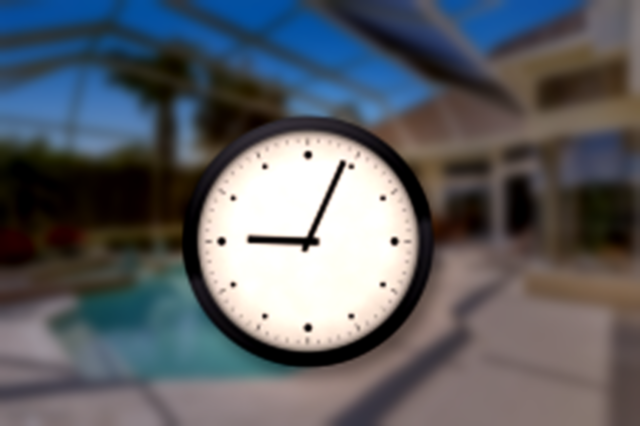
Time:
9.04
